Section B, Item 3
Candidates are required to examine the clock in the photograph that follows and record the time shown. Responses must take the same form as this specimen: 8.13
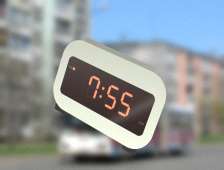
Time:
7.55
